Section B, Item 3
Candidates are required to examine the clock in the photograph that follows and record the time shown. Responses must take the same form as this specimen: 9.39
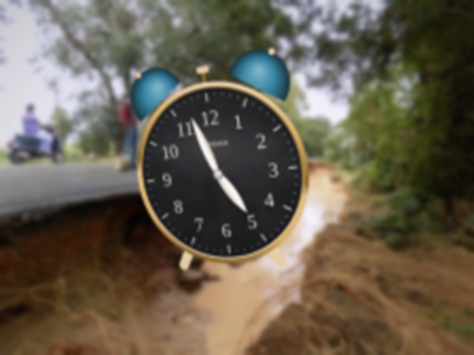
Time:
4.57
